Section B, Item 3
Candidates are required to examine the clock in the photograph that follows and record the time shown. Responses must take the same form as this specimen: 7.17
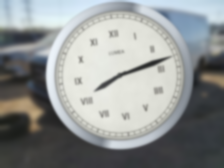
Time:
8.13
